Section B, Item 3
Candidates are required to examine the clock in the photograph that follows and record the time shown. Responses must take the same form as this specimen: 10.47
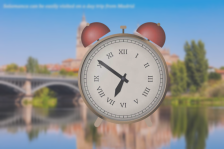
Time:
6.51
